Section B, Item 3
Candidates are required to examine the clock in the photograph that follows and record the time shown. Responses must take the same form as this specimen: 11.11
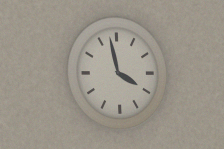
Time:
3.58
